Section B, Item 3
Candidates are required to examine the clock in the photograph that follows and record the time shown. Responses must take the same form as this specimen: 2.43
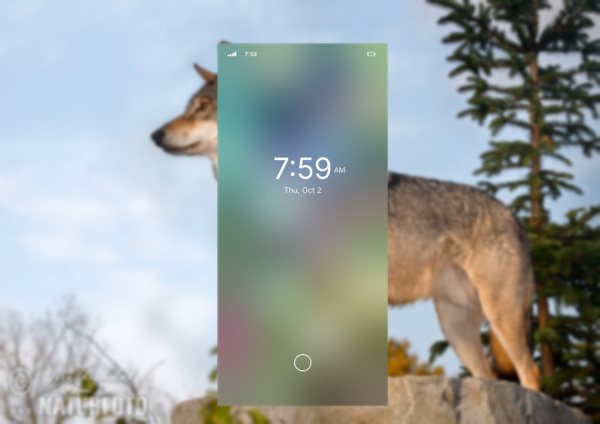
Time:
7.59
